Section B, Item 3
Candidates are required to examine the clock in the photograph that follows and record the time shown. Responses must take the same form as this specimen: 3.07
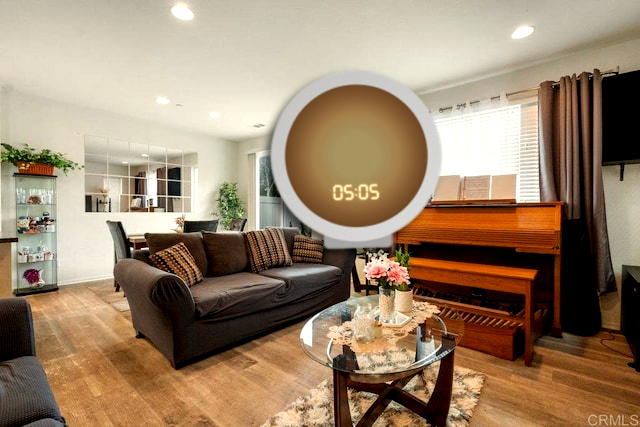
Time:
5.05
